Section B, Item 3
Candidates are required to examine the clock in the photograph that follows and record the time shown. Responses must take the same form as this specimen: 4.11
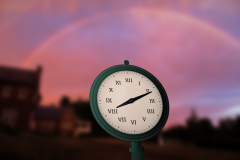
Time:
8.11
